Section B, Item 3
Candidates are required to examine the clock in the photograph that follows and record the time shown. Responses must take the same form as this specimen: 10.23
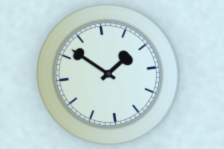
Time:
1.52
